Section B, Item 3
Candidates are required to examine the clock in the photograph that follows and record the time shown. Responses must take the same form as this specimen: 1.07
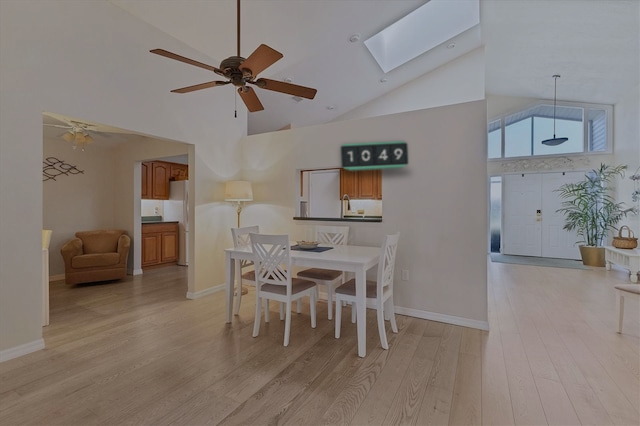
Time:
10.49
